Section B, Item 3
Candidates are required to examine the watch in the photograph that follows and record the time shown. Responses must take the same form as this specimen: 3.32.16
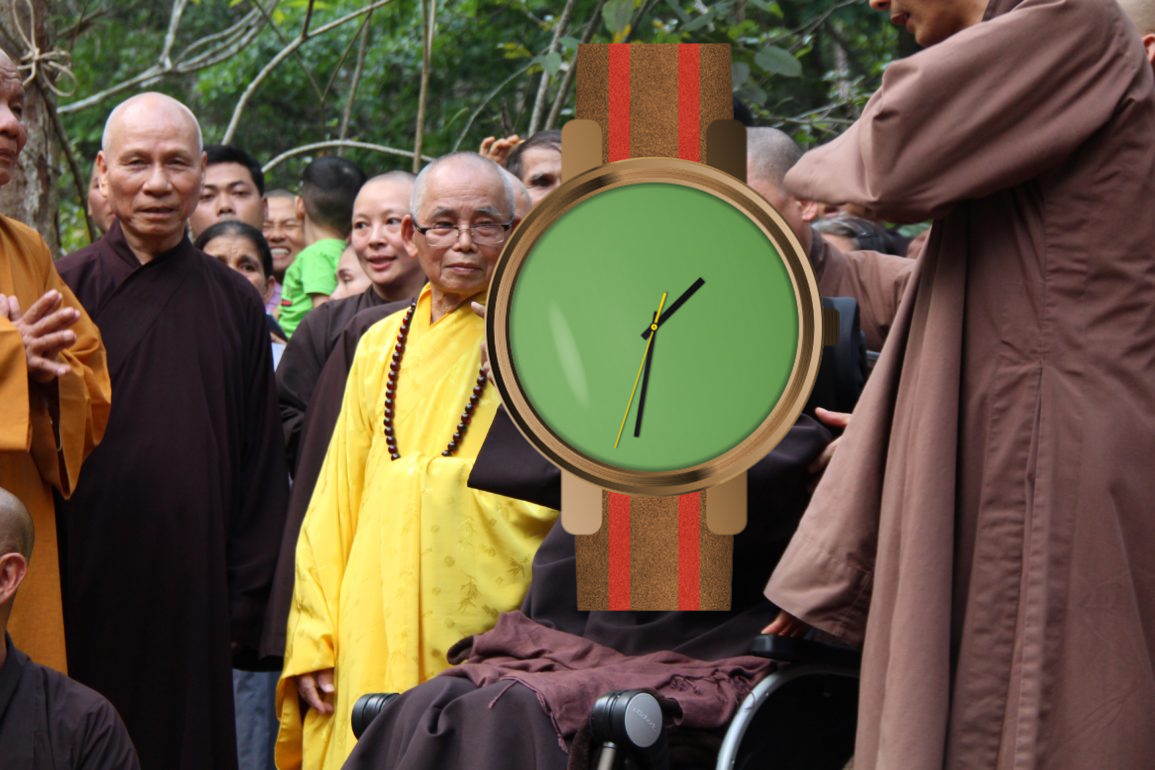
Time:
1.31.33
